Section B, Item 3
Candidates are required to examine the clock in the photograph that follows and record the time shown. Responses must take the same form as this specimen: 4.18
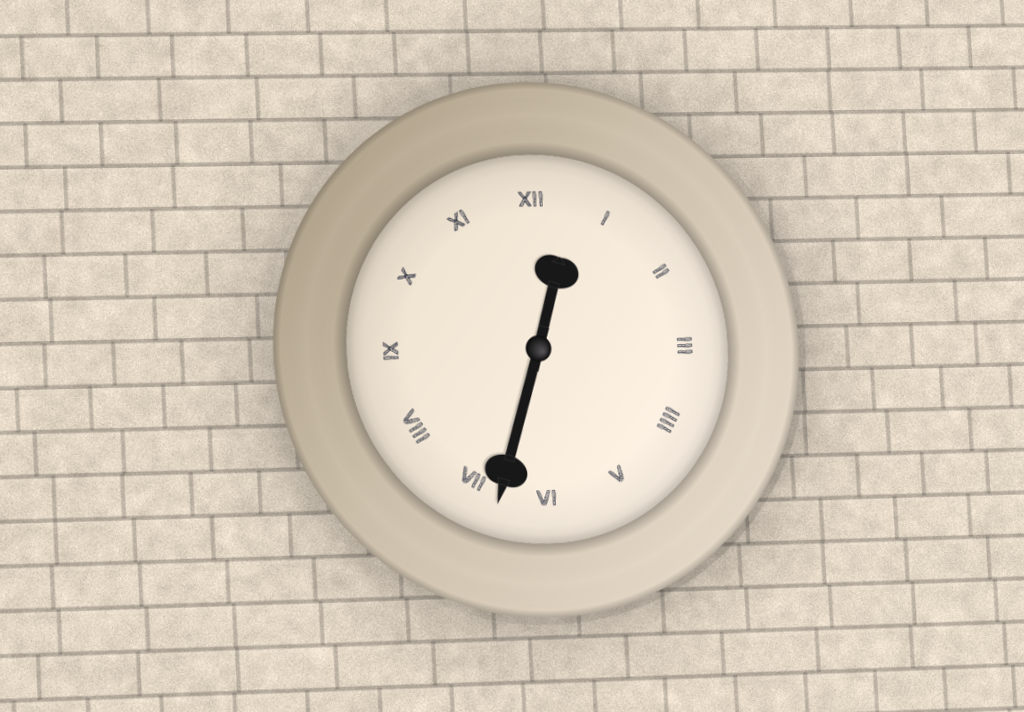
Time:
12.33
